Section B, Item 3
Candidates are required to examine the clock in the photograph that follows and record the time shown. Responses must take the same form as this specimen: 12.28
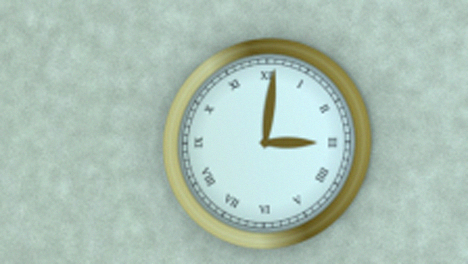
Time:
3.01
